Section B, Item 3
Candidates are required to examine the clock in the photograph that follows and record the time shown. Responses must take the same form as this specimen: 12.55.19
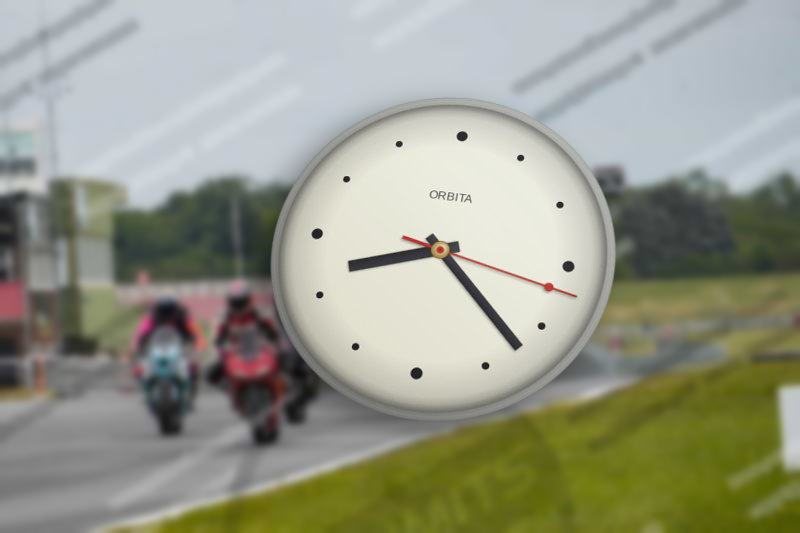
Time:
8.22.17
